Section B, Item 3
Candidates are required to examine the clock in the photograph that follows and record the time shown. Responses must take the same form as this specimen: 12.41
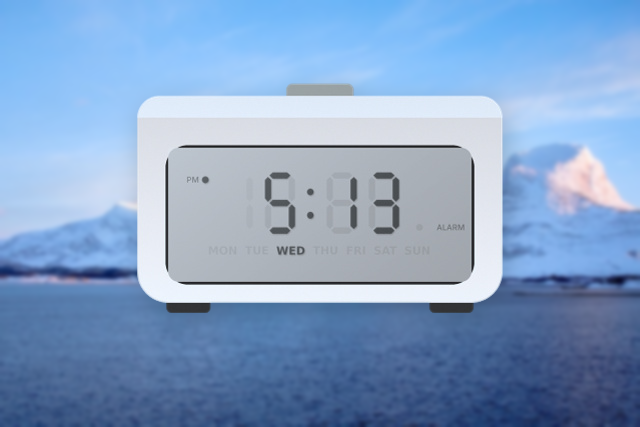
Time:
5.13
